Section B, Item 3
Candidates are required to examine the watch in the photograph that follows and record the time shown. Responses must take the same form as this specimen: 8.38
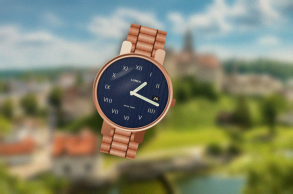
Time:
1.17
